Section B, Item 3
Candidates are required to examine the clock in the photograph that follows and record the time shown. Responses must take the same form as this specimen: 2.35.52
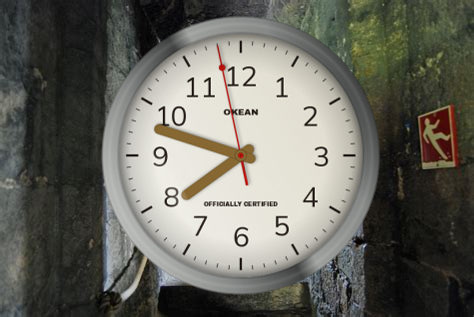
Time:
7.47.58
